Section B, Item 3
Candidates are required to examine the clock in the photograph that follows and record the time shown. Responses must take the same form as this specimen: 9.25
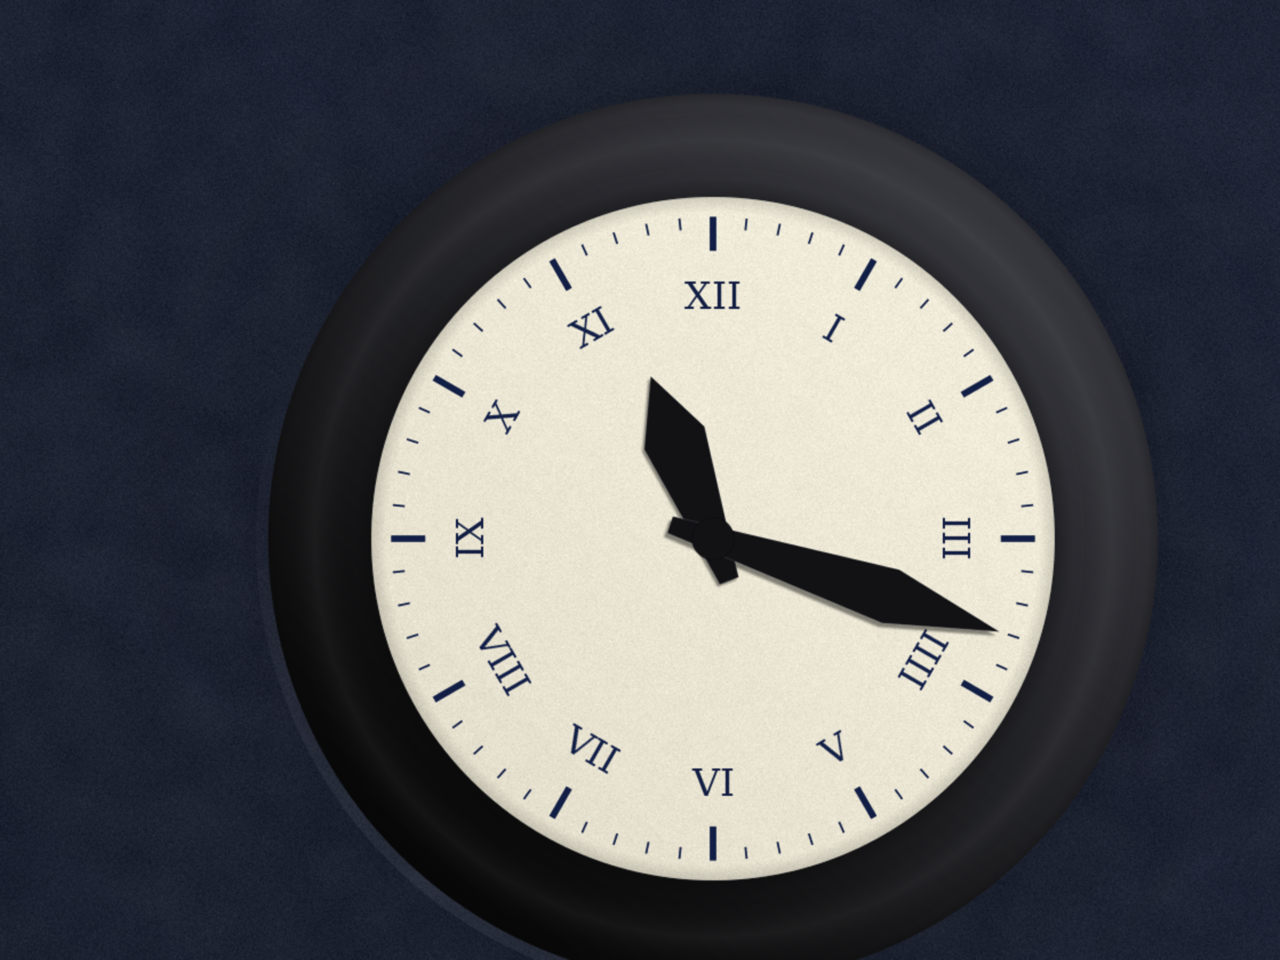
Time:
11.18
